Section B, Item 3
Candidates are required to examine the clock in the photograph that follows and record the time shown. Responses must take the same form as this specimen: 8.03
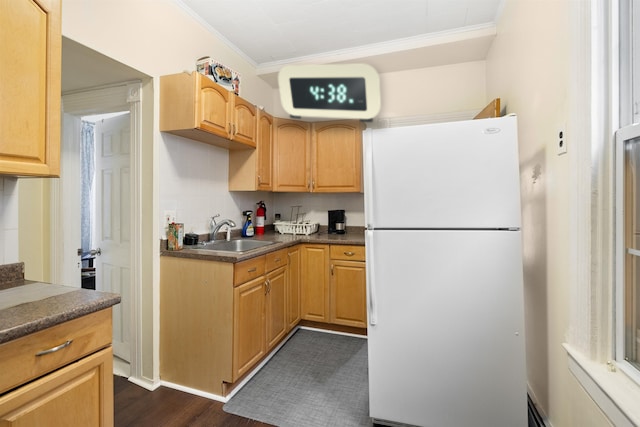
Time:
4.38
